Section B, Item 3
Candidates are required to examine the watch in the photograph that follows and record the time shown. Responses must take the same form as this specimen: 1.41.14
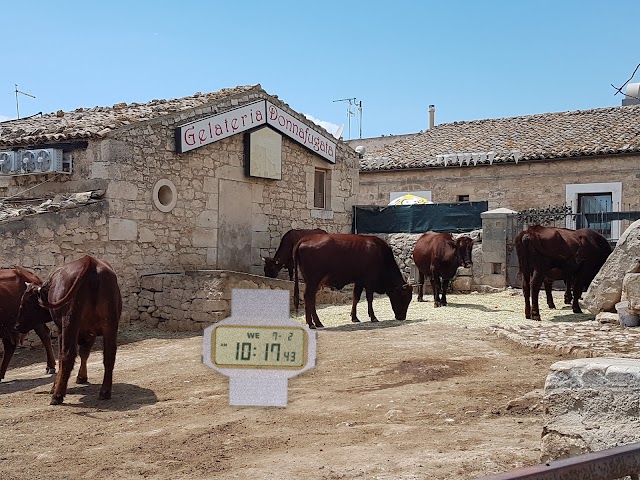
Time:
10.17.43
